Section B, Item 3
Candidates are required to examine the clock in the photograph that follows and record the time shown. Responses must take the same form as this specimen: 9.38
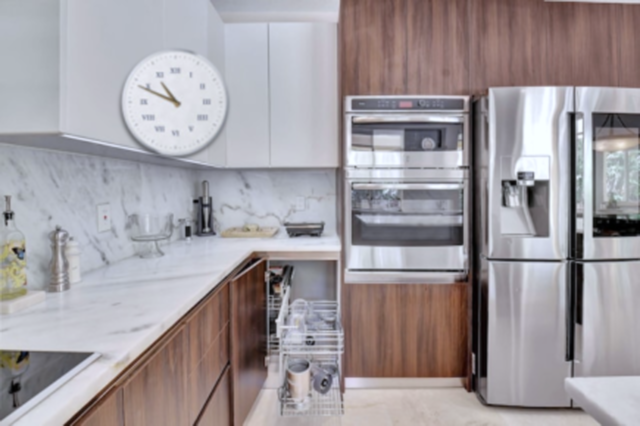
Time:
10.49
